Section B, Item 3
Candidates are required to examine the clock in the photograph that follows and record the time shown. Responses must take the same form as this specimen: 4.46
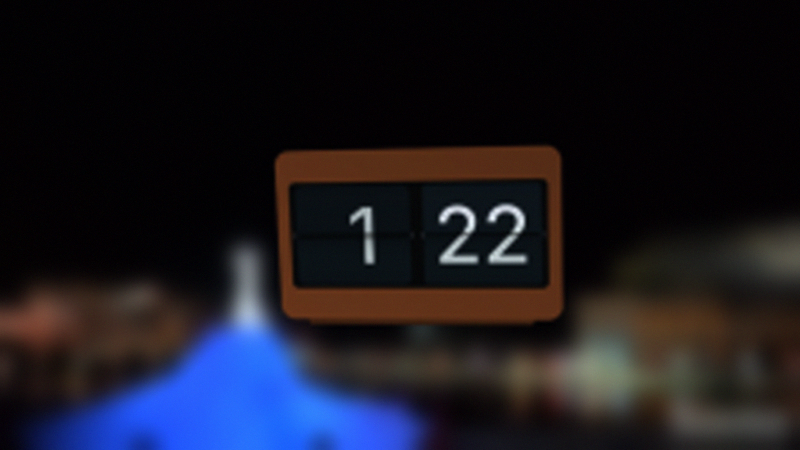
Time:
1.22
